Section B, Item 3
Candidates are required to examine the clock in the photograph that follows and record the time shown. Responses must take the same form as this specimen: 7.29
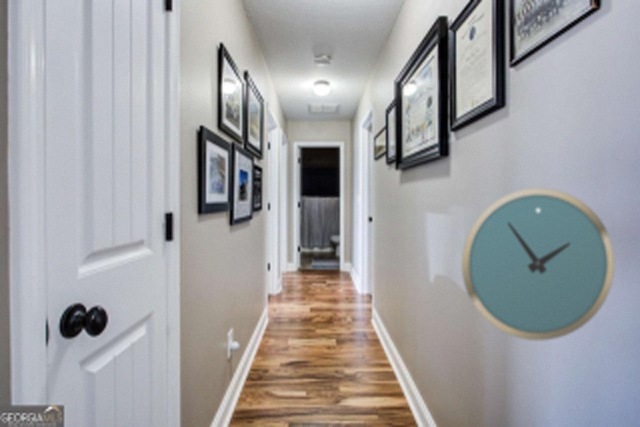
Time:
1.54
